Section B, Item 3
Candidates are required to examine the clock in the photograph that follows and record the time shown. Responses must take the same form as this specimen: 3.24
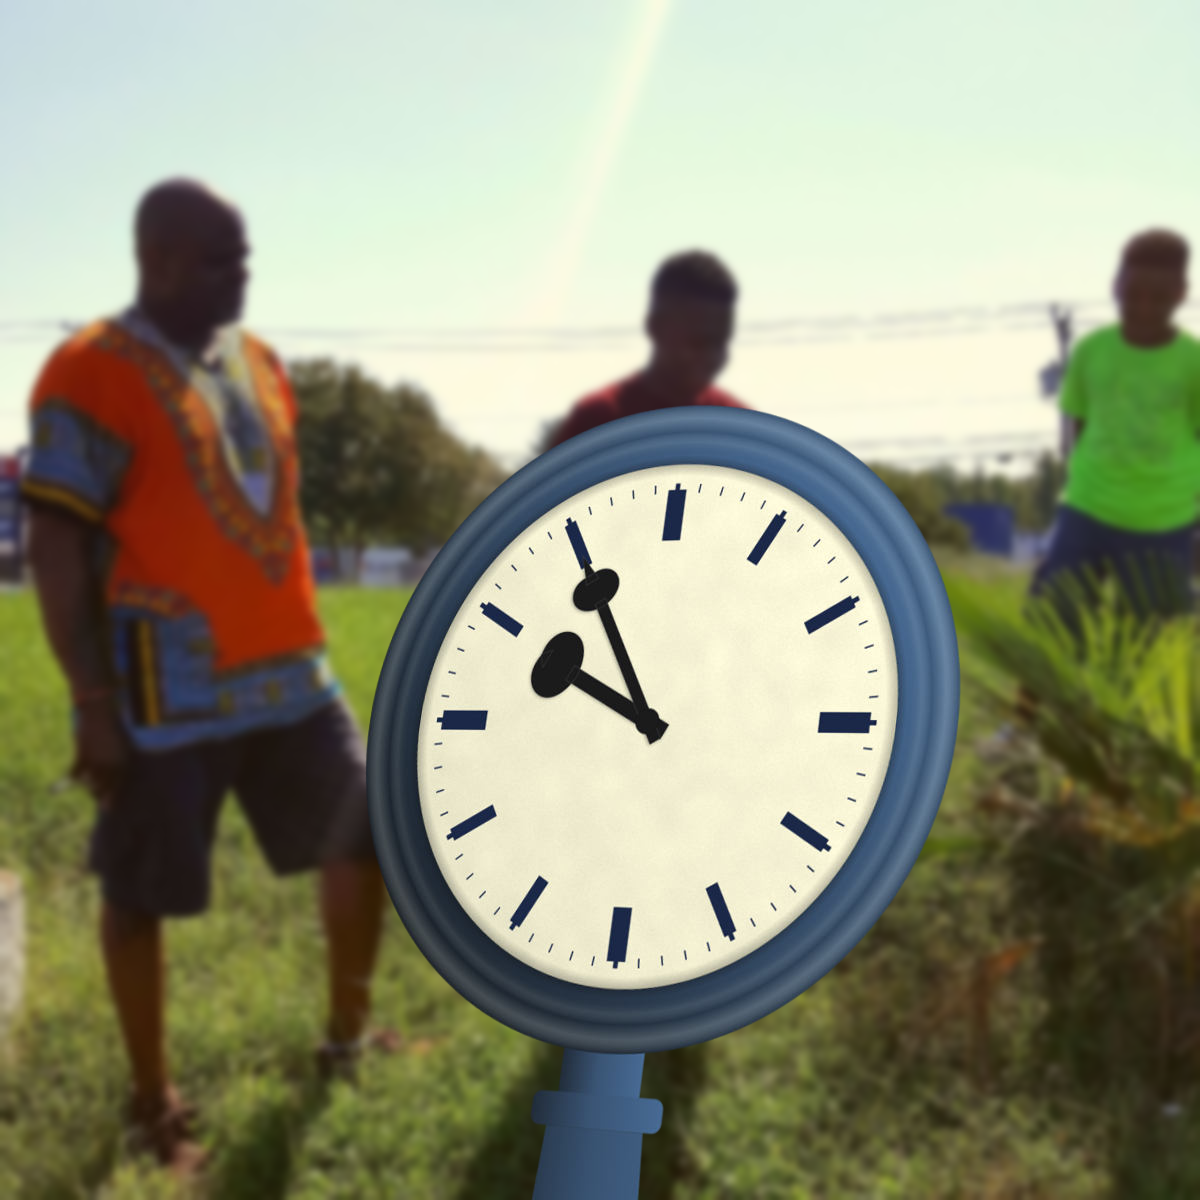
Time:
9.55
